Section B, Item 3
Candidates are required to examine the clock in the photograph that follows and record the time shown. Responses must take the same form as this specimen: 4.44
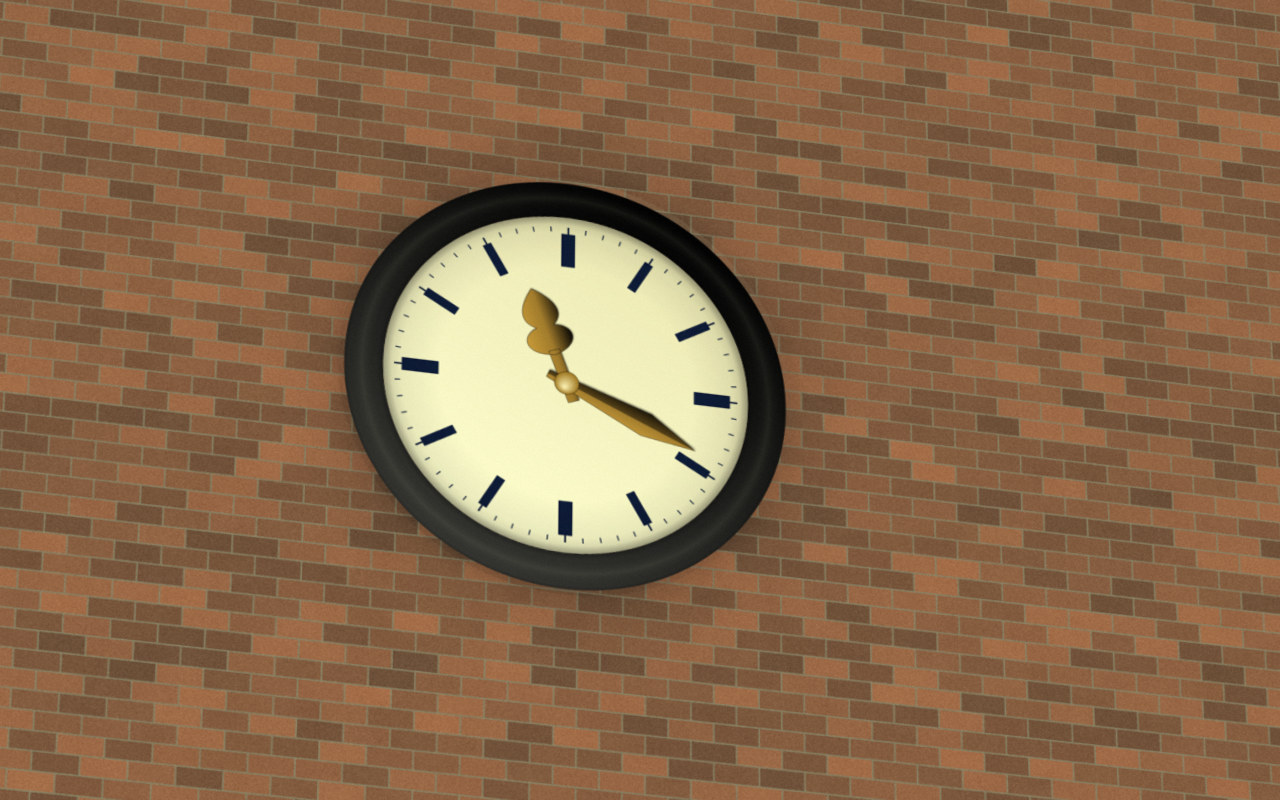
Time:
11.19
